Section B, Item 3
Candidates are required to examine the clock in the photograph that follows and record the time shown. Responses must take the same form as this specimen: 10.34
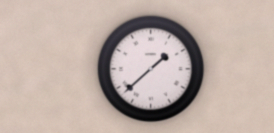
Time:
1.38
